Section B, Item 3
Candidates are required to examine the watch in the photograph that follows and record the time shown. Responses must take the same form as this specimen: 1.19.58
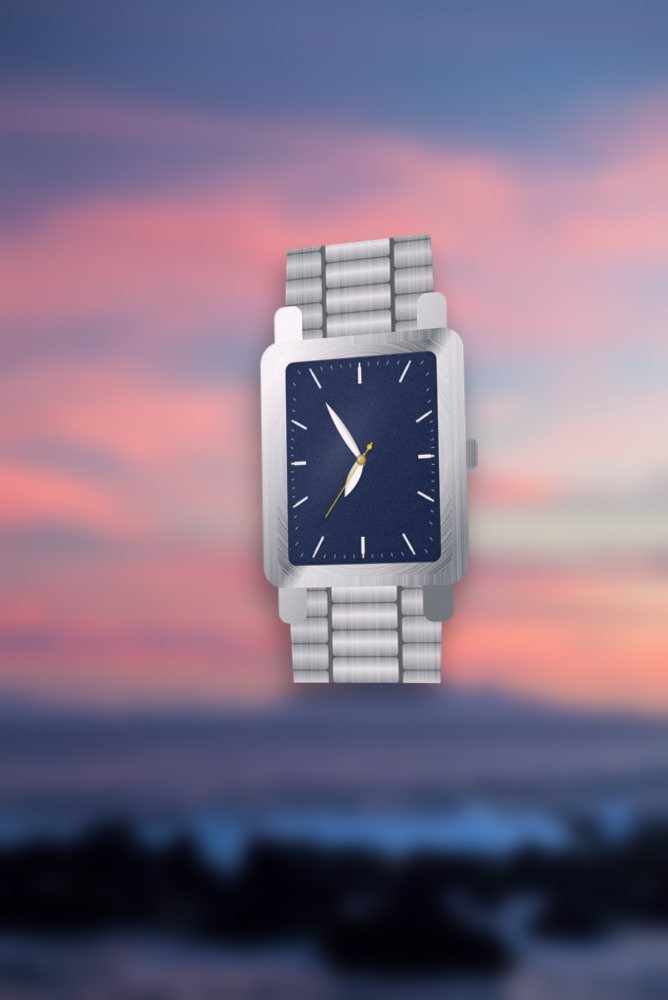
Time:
6.54.36
